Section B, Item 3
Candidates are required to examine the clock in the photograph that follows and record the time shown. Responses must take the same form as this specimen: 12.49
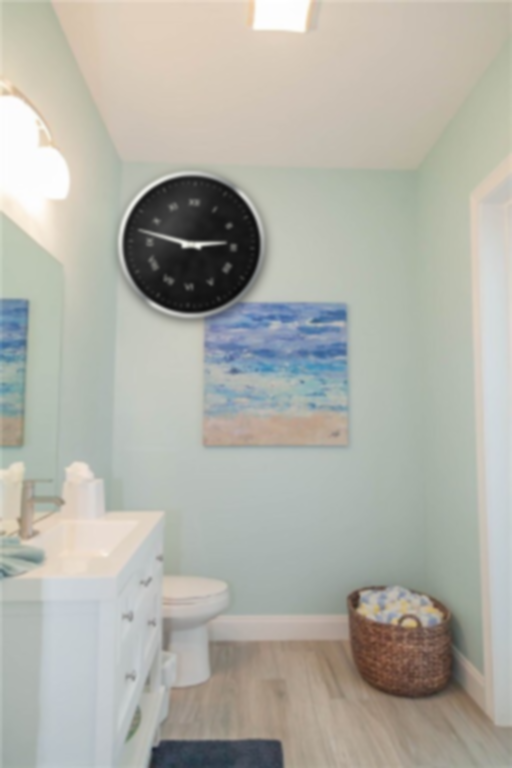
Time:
2.47
